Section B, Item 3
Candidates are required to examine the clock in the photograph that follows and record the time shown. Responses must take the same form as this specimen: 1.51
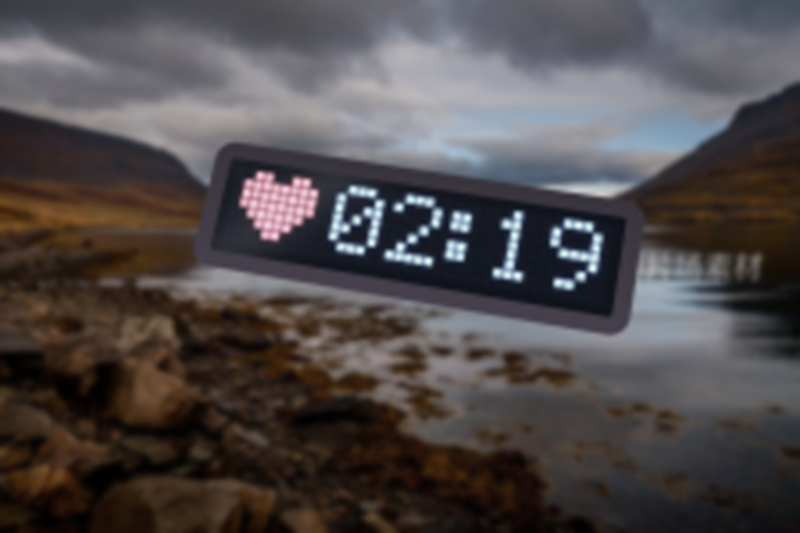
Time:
2.19
